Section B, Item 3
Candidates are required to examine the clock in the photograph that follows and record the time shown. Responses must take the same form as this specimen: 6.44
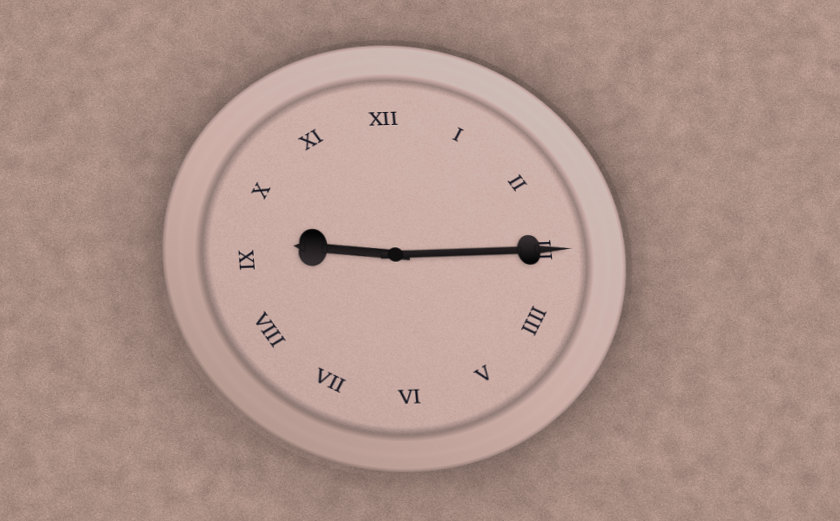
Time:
9.15
